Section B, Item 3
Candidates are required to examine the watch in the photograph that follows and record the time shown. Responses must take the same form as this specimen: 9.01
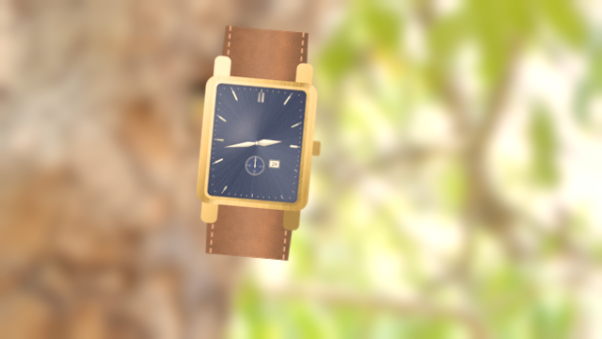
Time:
2.43
